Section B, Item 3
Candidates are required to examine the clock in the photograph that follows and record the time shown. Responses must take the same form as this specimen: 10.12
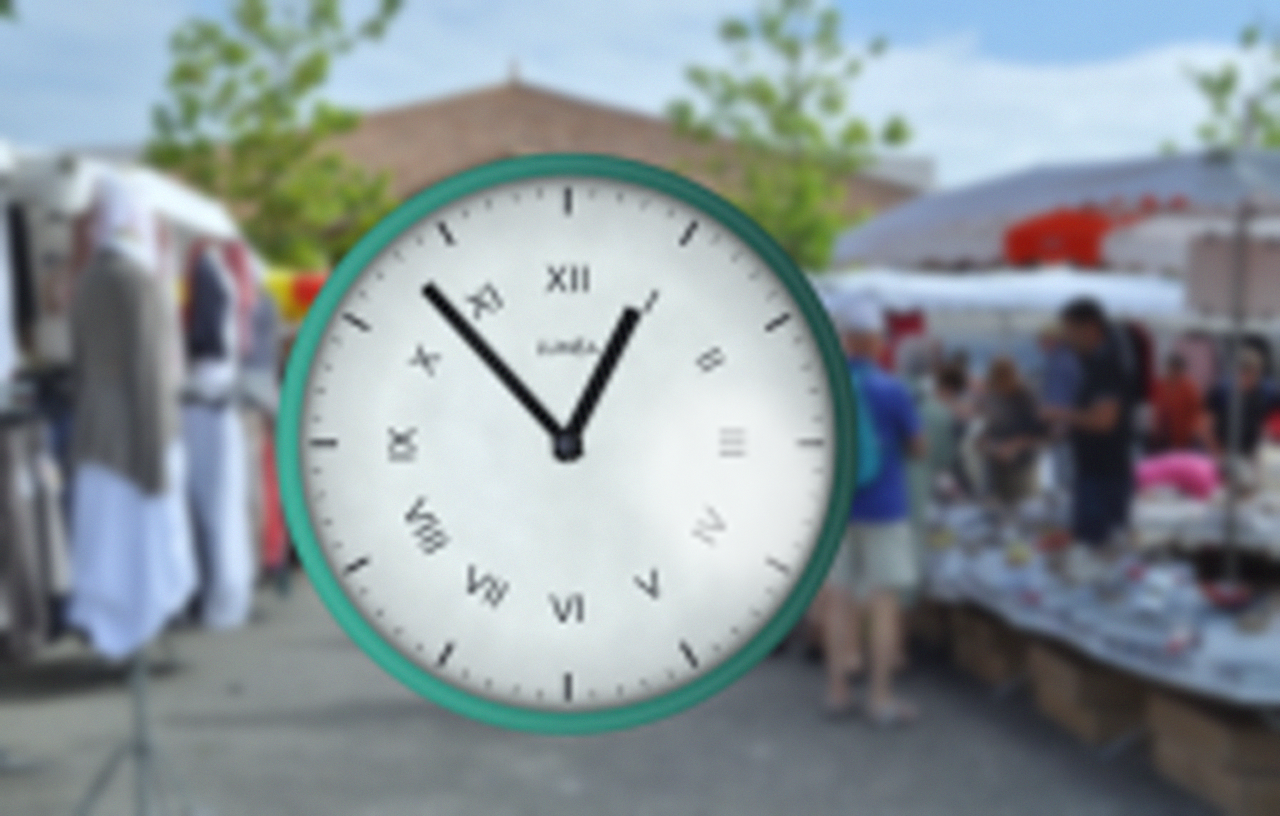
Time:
12.53
